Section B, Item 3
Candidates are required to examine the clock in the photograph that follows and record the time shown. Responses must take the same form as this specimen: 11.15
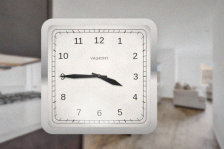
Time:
3.45
